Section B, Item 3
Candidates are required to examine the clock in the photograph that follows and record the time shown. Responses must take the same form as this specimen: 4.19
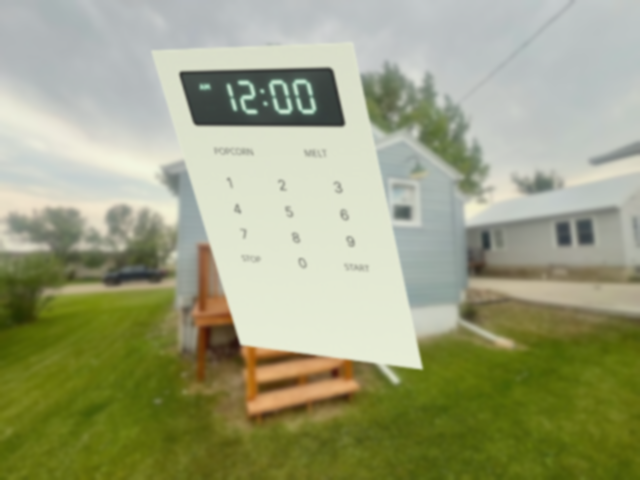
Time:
12.00
